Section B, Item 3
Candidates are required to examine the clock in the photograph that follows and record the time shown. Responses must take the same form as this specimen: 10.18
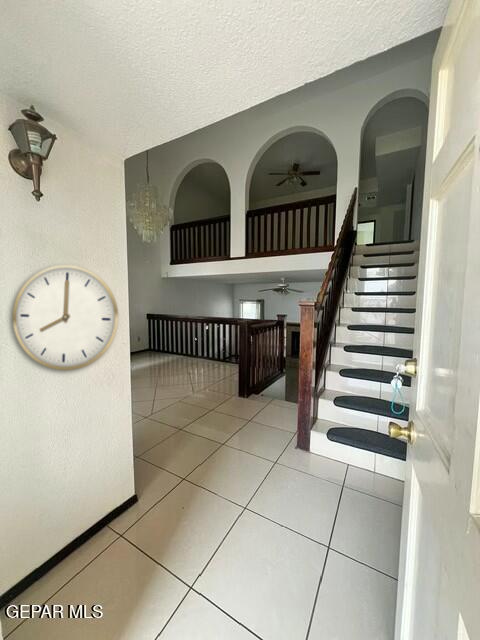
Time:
8.00
